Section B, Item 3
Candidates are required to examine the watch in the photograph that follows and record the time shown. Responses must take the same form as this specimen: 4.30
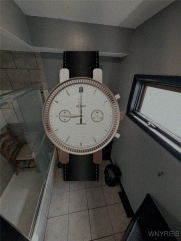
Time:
11.45
